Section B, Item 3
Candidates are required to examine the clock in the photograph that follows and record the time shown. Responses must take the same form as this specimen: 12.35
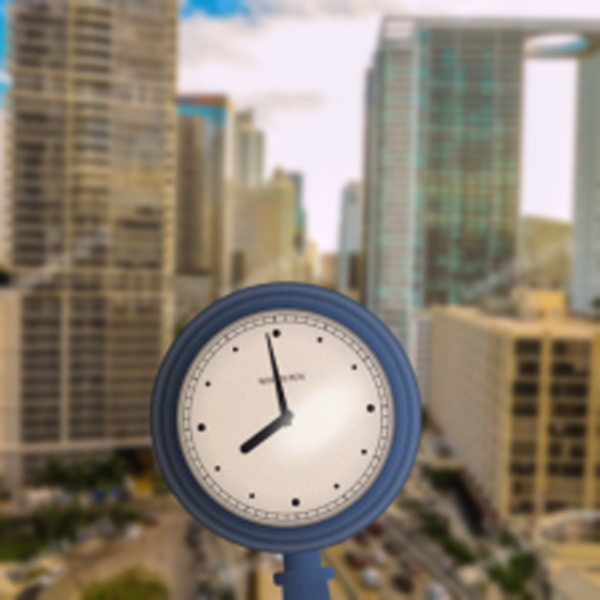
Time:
7.59
